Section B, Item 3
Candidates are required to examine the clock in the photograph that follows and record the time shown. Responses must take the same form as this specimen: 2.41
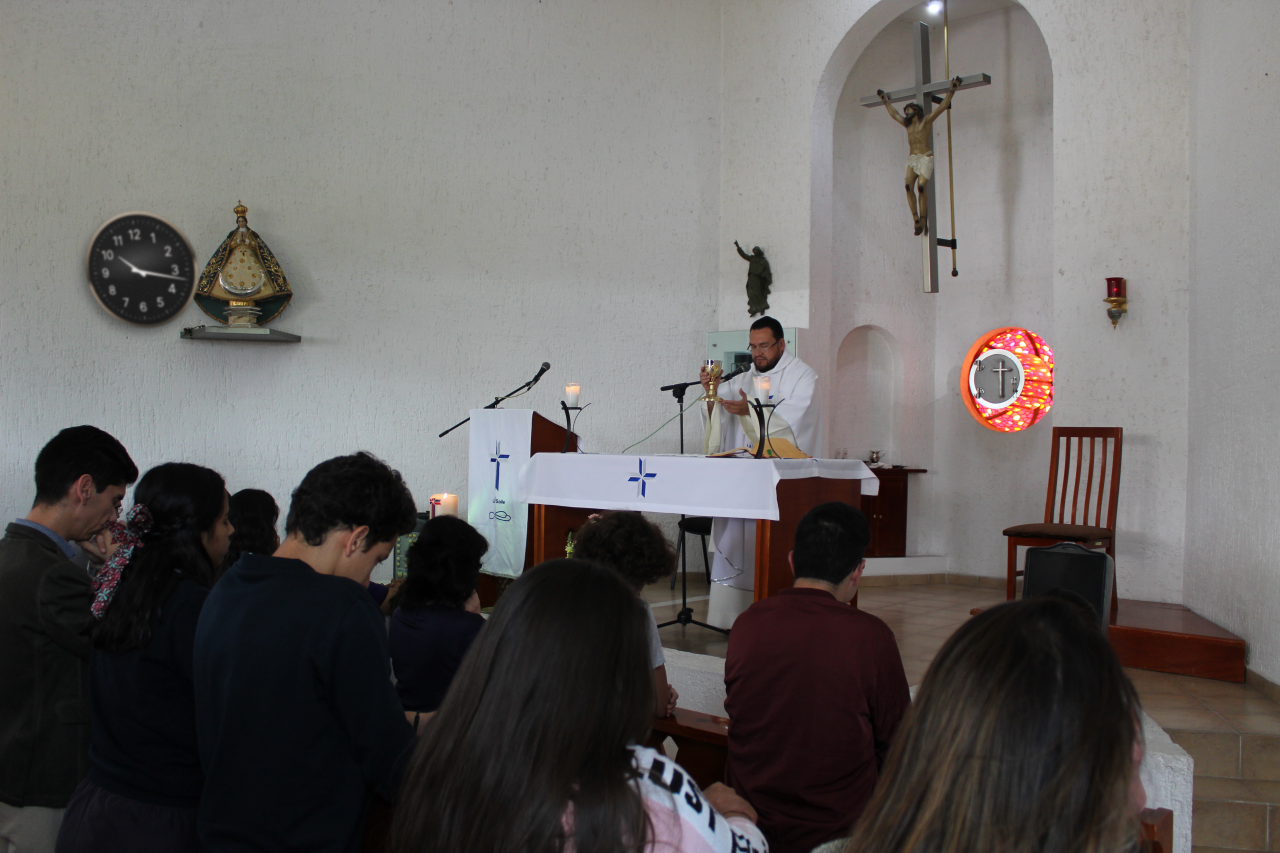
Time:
10.17
